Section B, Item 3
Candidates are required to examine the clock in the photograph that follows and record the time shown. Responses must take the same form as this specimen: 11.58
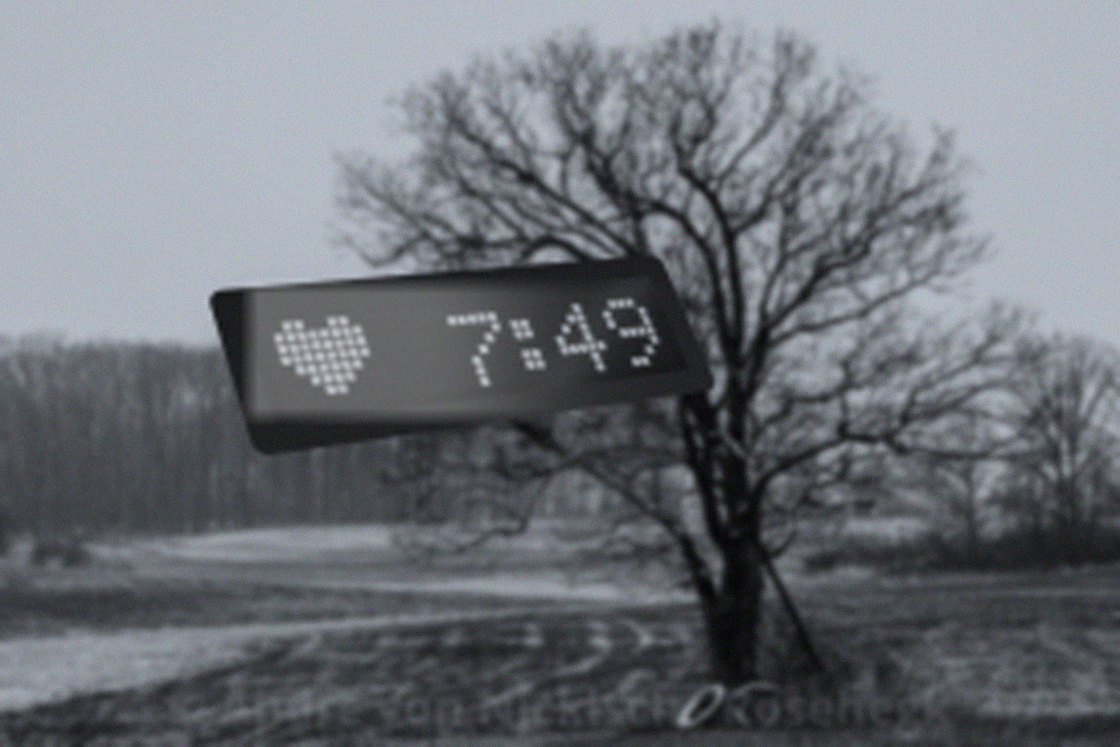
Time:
7.49
